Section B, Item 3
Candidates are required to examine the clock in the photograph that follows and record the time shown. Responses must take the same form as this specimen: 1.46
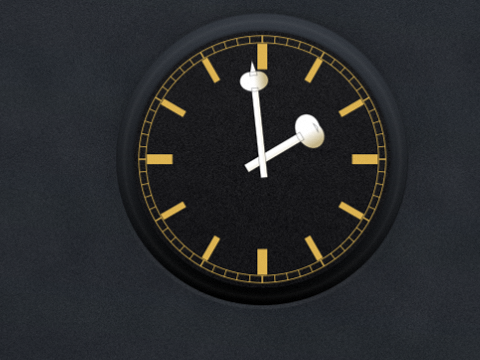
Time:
1.59
